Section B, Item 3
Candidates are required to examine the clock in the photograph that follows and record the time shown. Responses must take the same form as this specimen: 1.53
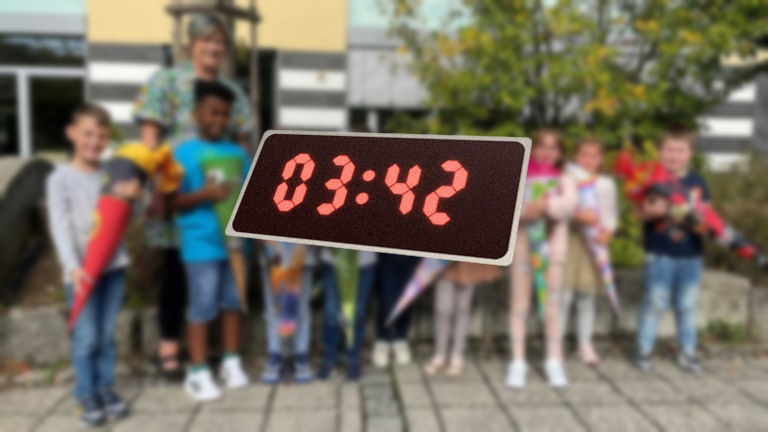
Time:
3.42
